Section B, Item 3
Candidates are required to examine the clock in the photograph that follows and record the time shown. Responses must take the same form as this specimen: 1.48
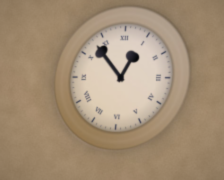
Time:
12.53
